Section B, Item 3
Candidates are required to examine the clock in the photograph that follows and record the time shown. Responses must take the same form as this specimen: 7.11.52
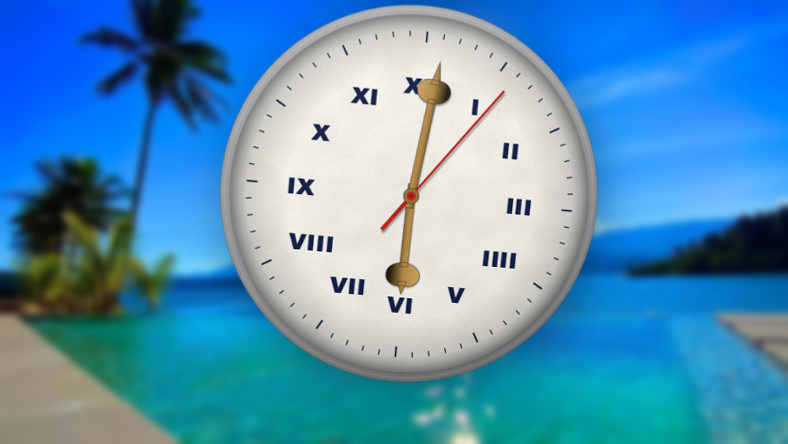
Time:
6.01.06
